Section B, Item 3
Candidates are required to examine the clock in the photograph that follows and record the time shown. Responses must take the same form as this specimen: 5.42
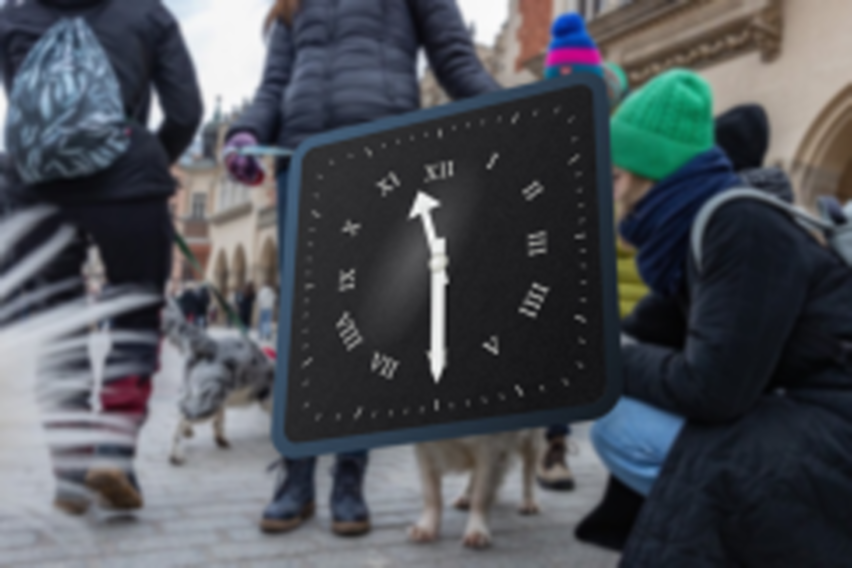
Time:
11.30
